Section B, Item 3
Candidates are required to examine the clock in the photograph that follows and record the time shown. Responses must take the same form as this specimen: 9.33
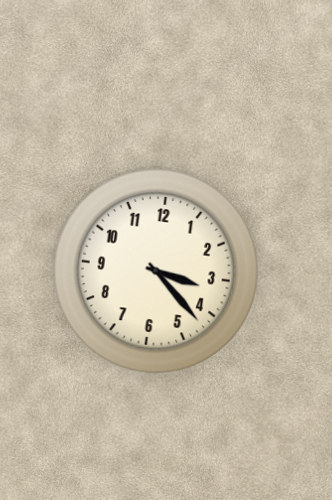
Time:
3.22
